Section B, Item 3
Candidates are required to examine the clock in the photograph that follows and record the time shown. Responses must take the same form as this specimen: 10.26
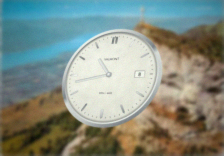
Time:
10.43
